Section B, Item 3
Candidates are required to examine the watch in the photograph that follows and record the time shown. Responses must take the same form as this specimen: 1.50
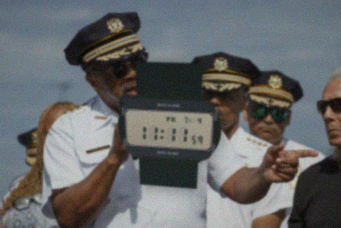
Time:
11.11
